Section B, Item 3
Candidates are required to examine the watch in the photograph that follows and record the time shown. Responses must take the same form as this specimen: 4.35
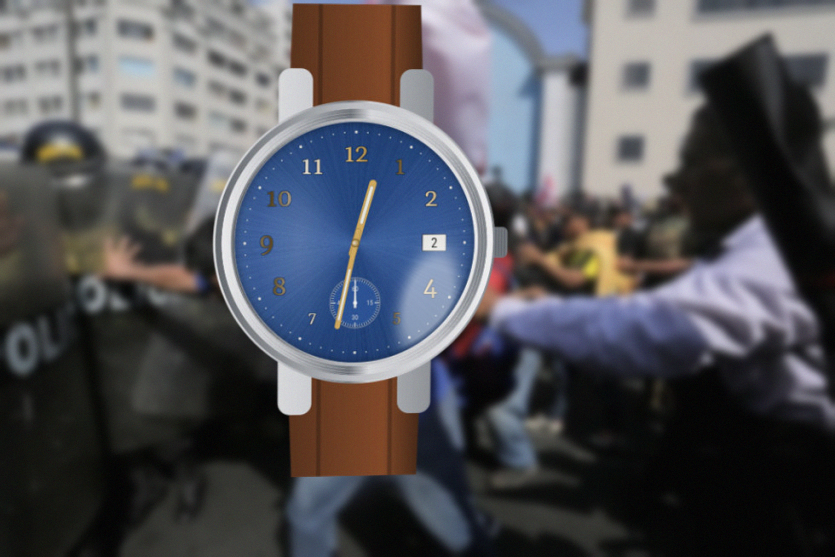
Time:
12.32
